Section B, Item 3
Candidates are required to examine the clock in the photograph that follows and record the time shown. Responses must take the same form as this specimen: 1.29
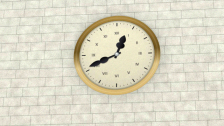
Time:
12.41
